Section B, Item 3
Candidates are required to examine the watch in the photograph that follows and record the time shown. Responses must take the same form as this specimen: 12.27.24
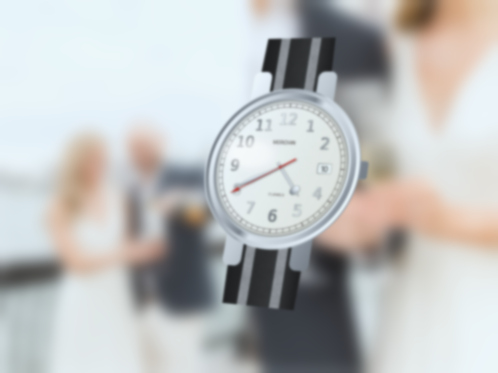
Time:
4.40.40
